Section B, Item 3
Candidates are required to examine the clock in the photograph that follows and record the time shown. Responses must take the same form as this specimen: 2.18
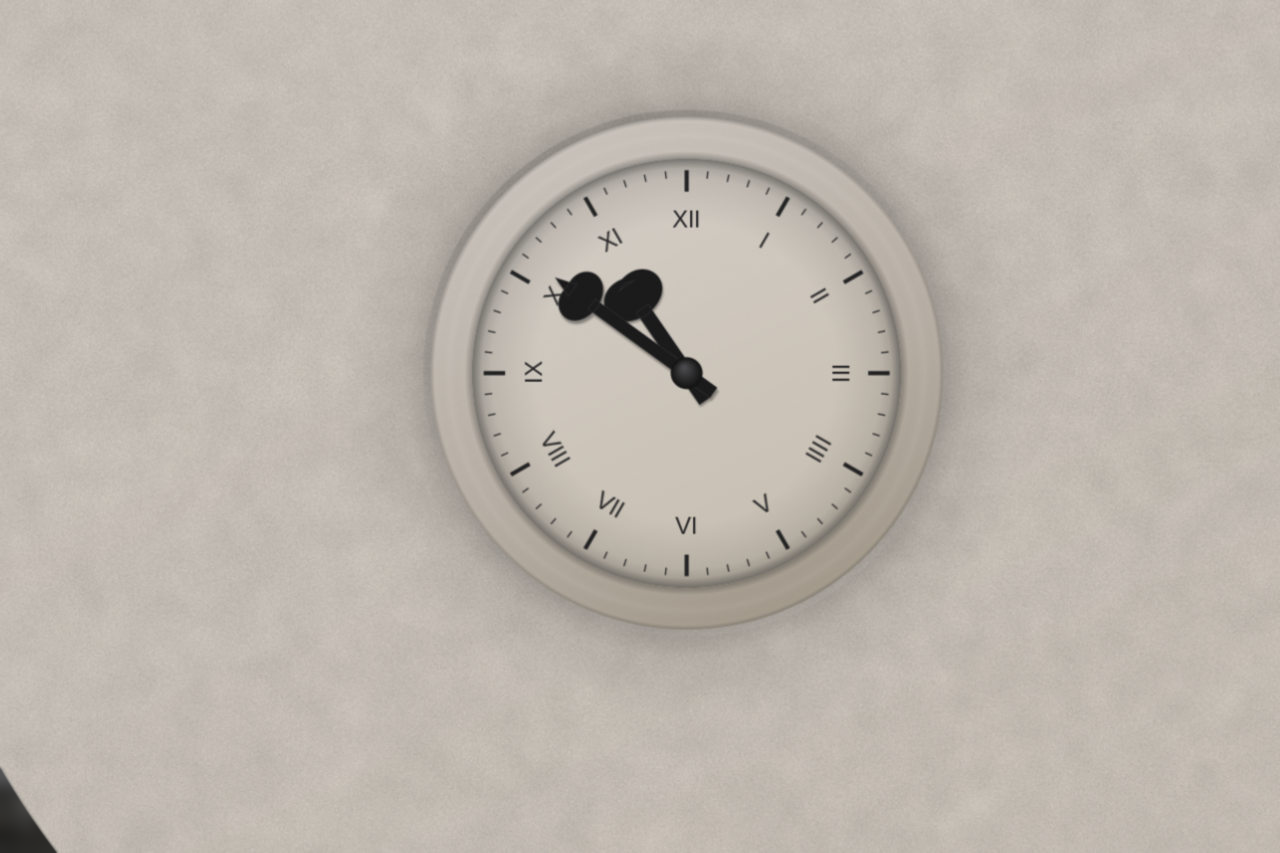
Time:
10.51
